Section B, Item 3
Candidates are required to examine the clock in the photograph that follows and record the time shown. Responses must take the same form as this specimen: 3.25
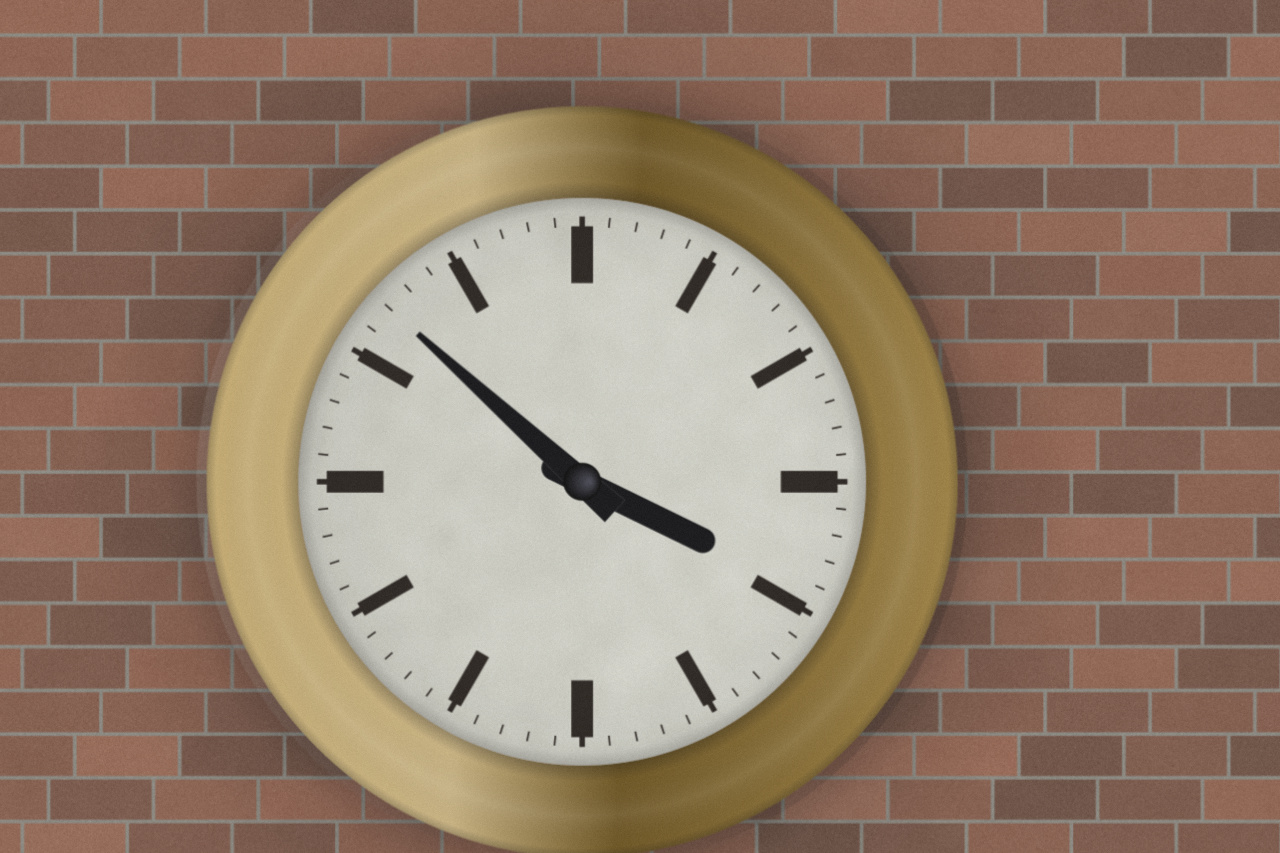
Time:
3.52
